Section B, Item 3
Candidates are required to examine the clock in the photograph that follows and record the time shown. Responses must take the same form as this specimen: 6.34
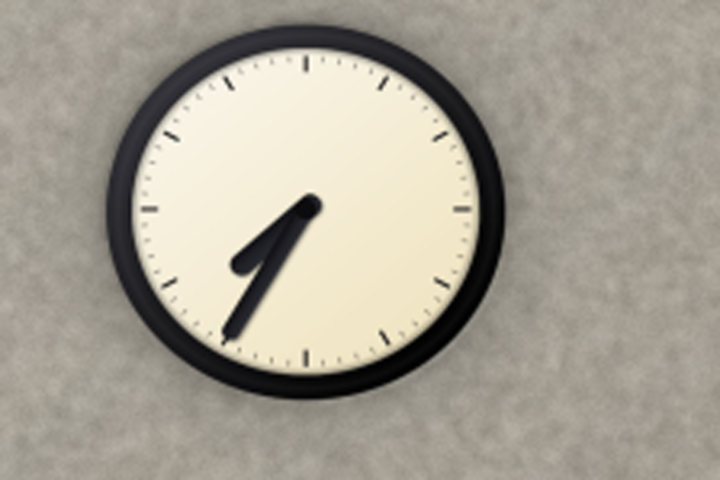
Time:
7.35
